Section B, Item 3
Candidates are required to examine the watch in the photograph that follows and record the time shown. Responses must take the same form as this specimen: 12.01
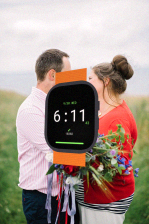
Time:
6.11
